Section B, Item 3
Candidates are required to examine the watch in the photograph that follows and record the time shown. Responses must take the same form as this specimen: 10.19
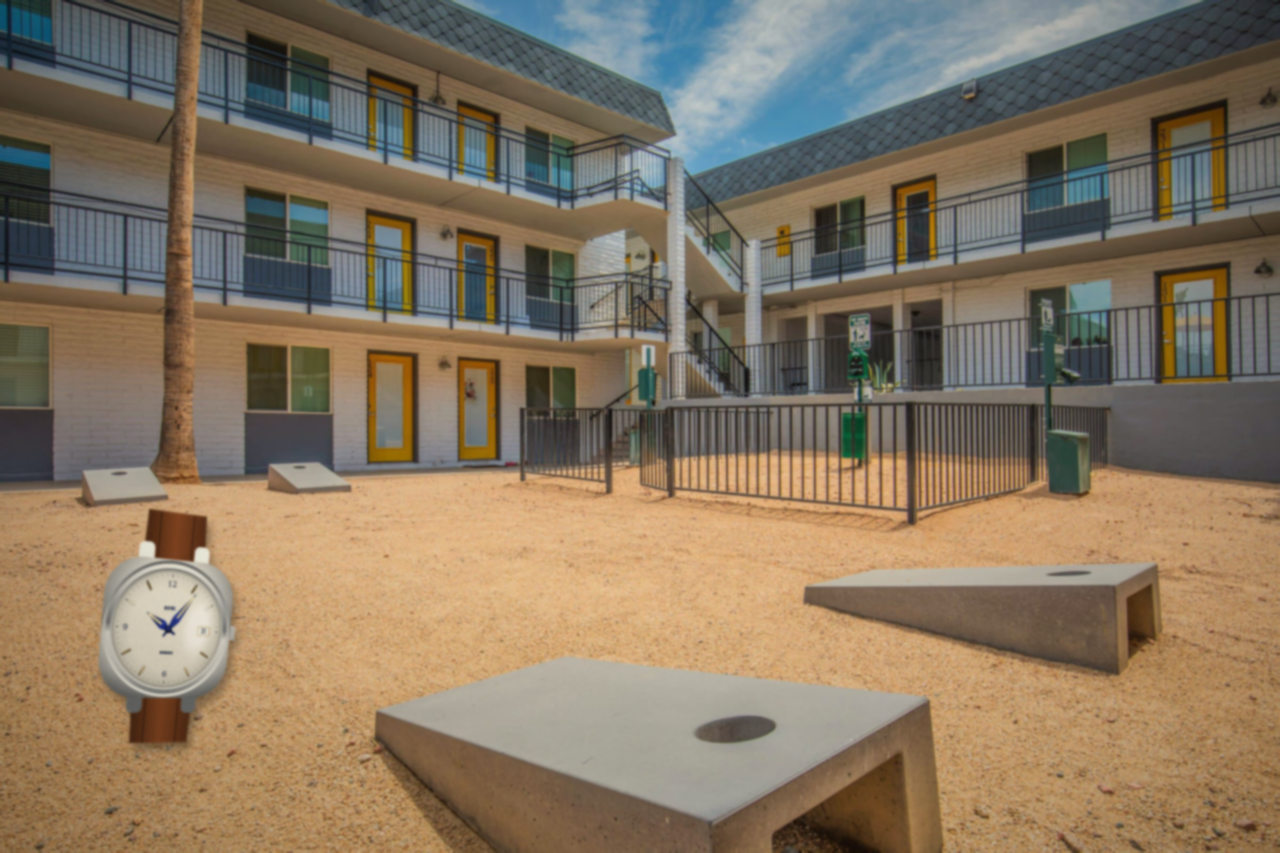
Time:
10.06
